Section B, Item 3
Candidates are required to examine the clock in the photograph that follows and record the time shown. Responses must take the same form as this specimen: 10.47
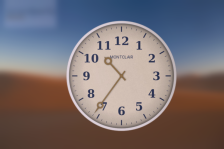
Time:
10.36
